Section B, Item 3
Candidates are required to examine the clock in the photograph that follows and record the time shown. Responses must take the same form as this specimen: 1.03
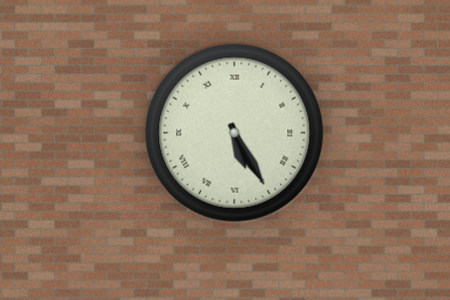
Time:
5.25
